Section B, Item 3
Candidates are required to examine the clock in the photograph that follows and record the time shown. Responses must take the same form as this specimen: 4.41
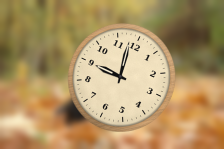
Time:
8.58
